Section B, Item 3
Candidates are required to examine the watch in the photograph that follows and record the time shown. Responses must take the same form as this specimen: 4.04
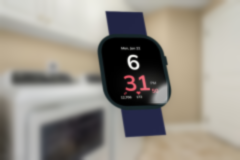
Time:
6.31
